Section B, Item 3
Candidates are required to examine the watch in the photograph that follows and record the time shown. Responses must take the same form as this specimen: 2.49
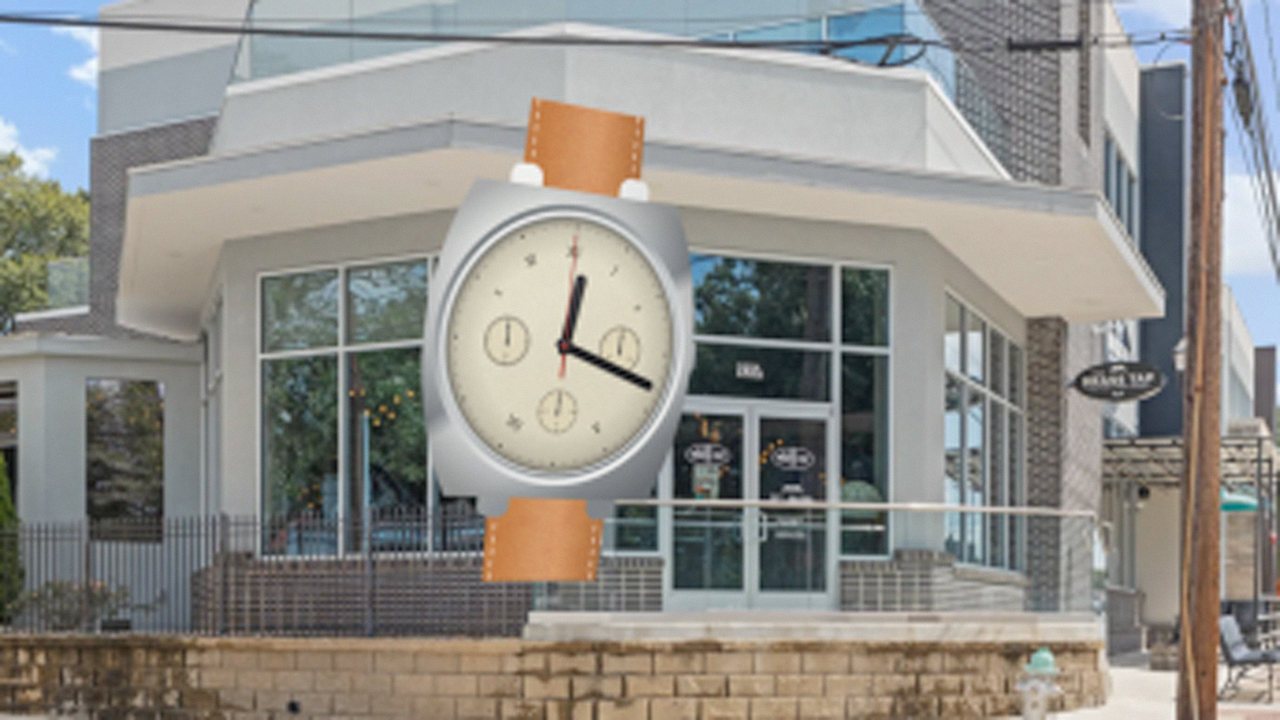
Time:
12.18
